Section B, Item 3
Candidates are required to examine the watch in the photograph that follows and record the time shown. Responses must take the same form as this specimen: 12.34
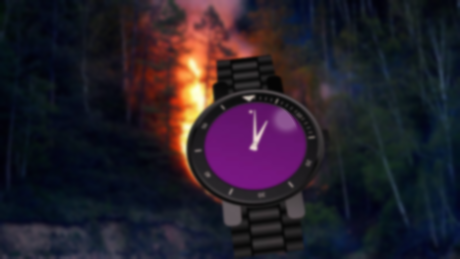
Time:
1.01
